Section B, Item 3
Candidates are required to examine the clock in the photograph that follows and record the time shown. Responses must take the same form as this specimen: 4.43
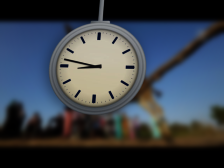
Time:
8.47
